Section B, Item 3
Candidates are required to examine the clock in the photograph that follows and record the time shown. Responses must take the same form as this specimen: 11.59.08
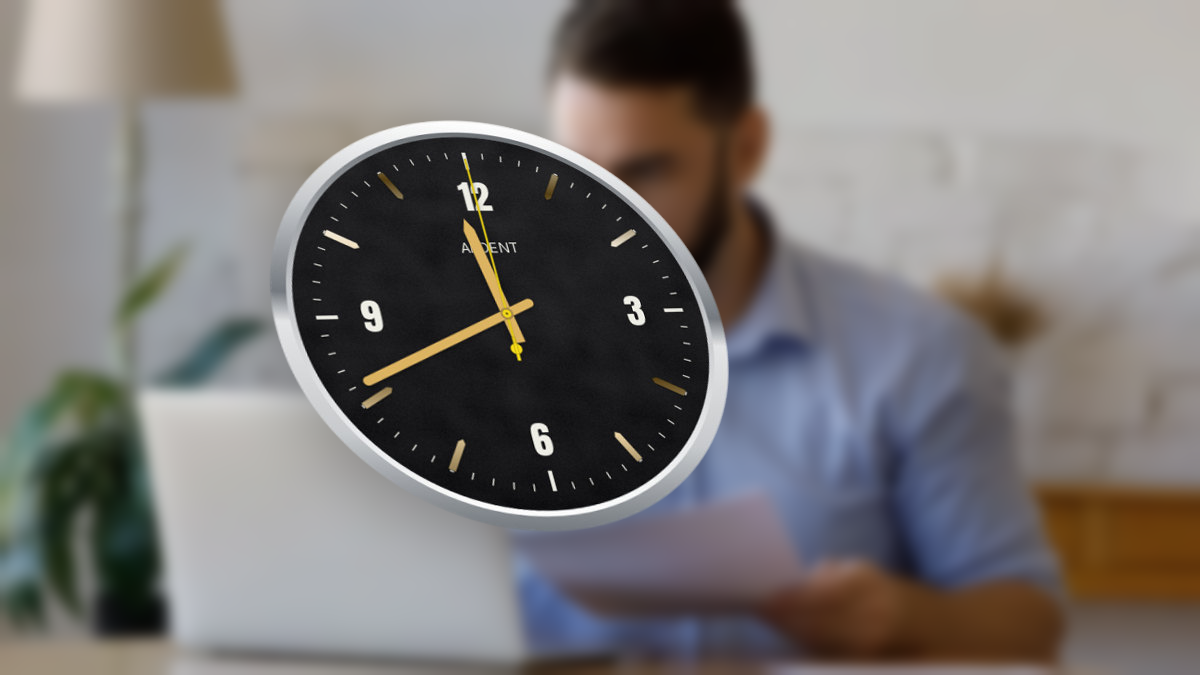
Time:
11.41.00
